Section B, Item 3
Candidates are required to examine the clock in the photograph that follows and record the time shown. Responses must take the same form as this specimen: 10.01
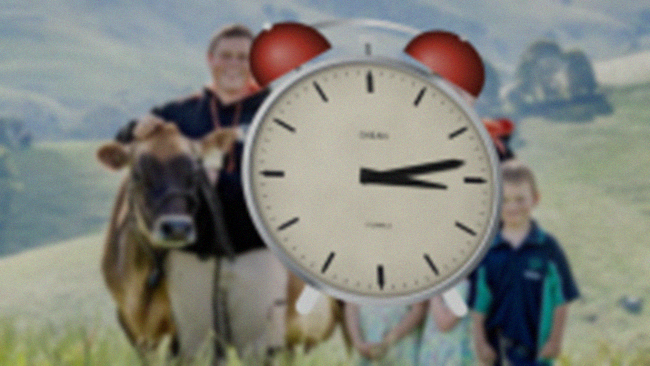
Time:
3.13
